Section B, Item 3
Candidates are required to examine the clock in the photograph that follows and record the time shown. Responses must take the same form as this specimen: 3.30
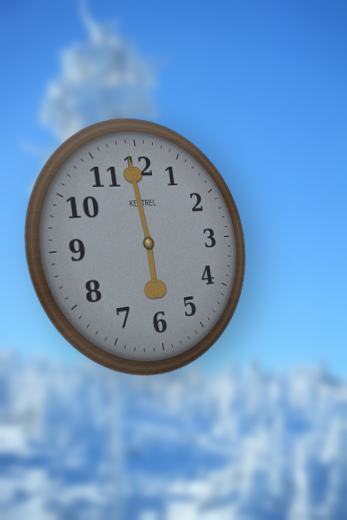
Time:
5.59
